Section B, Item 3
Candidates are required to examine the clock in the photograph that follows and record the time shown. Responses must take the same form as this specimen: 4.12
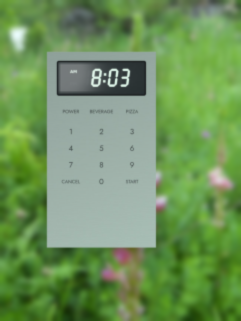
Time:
8.03
